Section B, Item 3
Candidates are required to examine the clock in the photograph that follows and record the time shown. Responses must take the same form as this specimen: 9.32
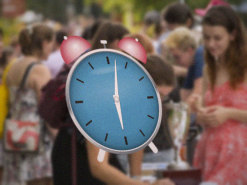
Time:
6.02
